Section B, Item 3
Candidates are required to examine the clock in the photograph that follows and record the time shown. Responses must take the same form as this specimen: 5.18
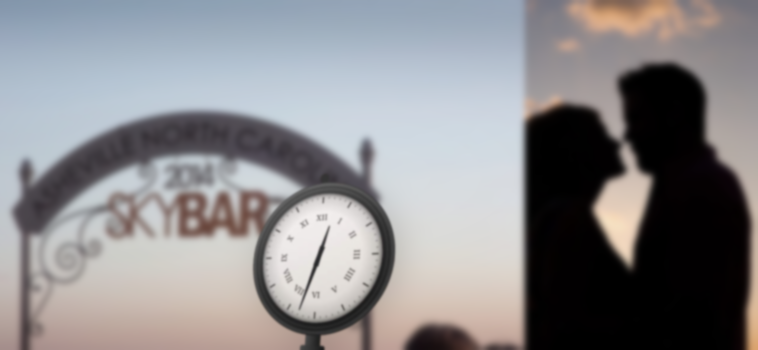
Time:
12.33
